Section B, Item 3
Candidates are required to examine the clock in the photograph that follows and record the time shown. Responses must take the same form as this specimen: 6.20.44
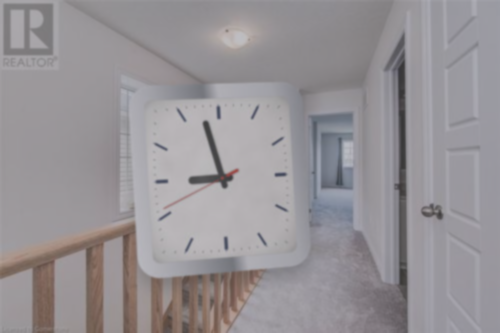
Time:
8.57.41
